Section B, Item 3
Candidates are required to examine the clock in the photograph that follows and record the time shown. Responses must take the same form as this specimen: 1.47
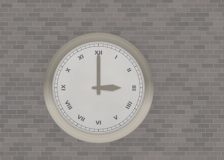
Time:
3.00
